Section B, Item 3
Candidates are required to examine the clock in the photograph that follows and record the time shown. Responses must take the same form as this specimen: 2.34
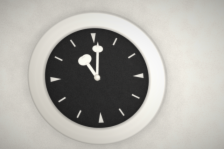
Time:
11.01
